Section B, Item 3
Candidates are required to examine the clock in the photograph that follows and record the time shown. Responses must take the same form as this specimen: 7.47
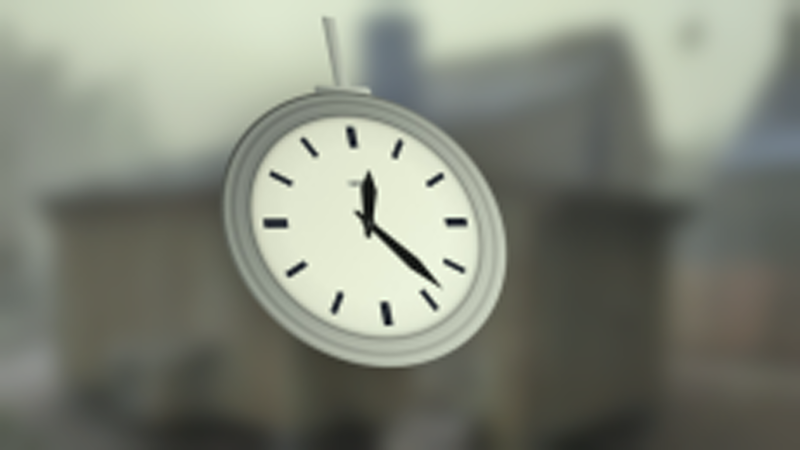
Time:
12.23
